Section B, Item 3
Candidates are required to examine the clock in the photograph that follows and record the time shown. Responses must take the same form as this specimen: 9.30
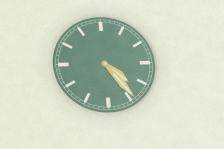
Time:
4.24
